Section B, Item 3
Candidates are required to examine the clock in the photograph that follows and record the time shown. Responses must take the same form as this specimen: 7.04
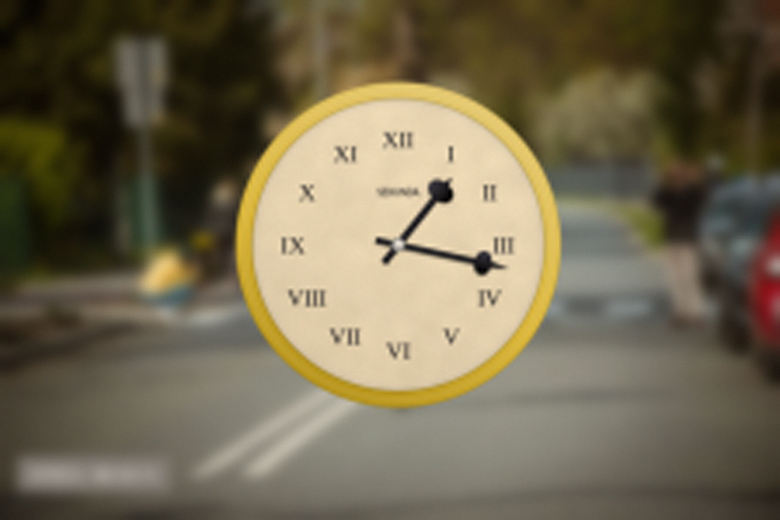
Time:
1.17
